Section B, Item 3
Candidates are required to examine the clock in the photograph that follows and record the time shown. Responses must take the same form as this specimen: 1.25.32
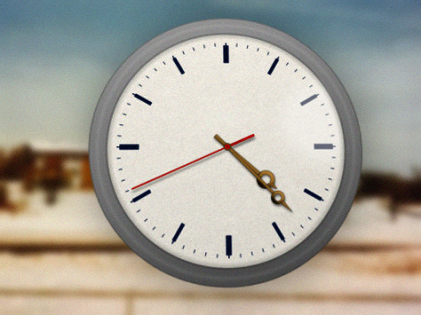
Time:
4.22.41
